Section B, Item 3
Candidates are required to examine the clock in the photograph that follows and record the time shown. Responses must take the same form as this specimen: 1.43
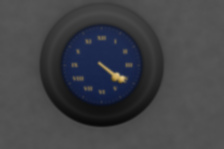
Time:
4.21
